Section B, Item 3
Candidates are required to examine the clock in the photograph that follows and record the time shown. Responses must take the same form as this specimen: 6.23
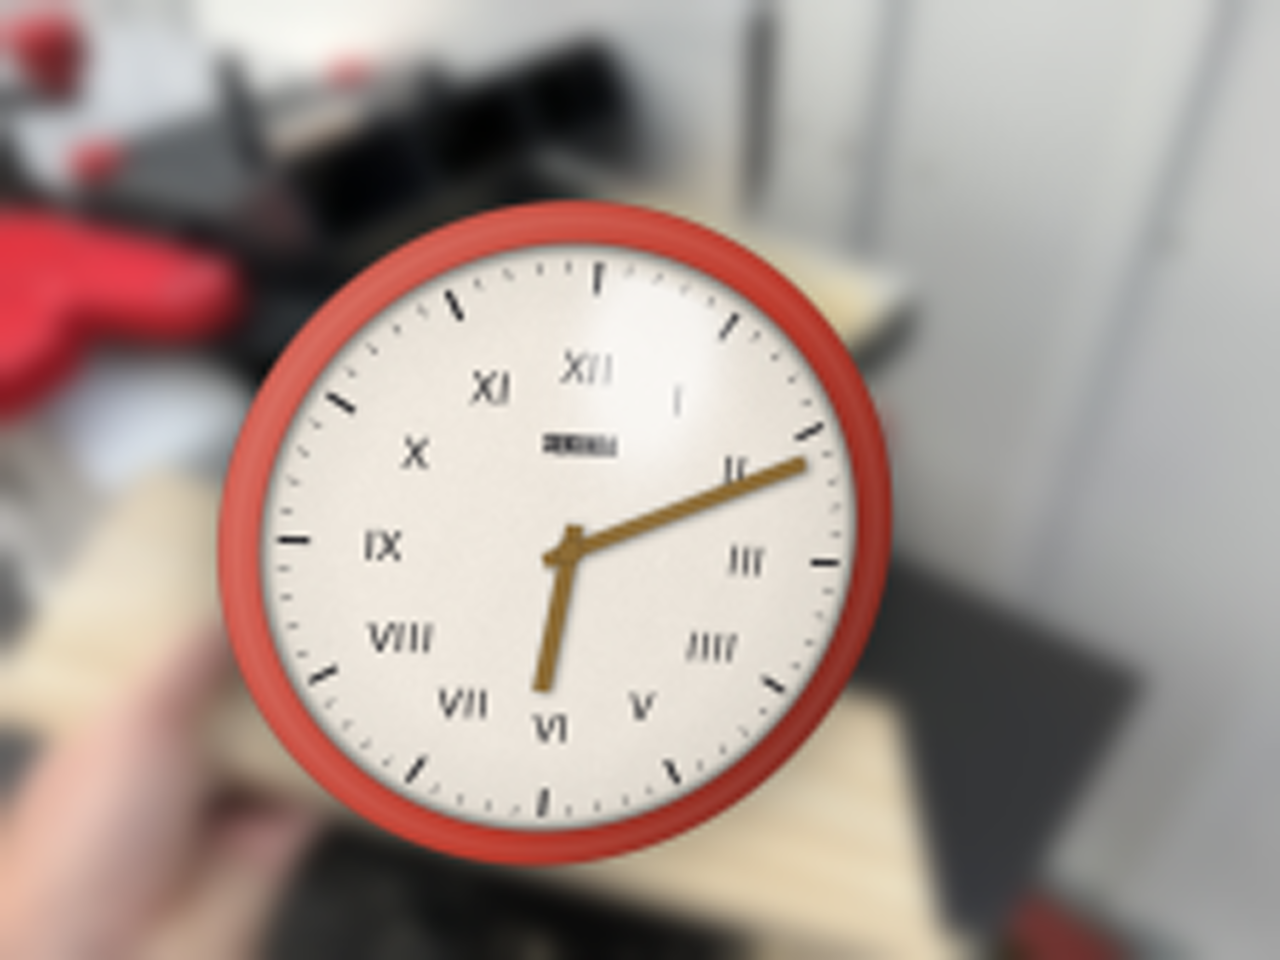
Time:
6.11
